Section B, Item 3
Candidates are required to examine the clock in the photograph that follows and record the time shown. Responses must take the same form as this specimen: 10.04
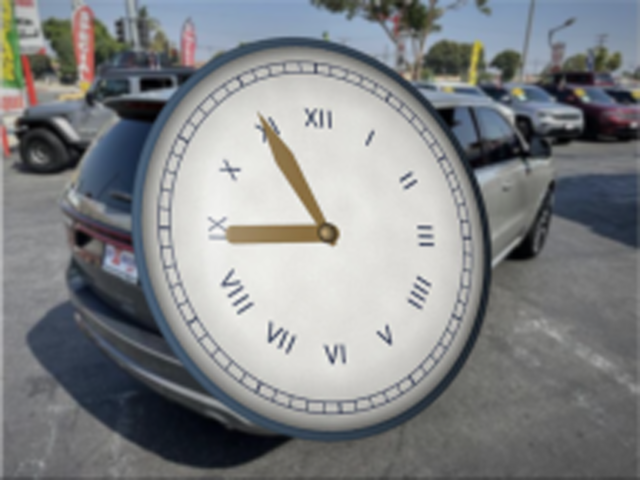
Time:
8.55
